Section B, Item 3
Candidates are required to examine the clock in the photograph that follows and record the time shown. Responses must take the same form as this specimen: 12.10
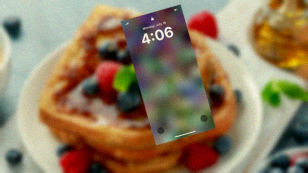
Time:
4.06
